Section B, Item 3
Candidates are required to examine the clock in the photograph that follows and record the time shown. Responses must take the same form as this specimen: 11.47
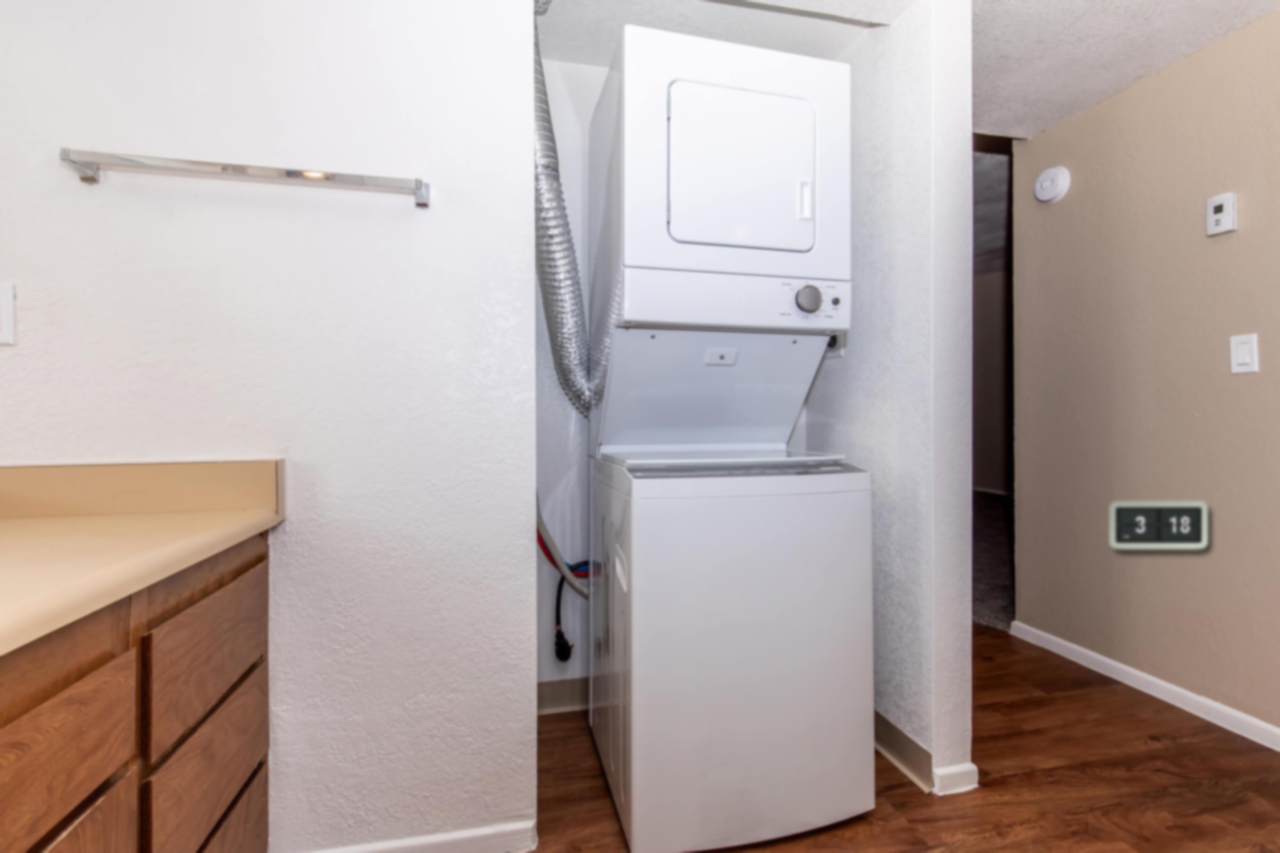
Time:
3.18
